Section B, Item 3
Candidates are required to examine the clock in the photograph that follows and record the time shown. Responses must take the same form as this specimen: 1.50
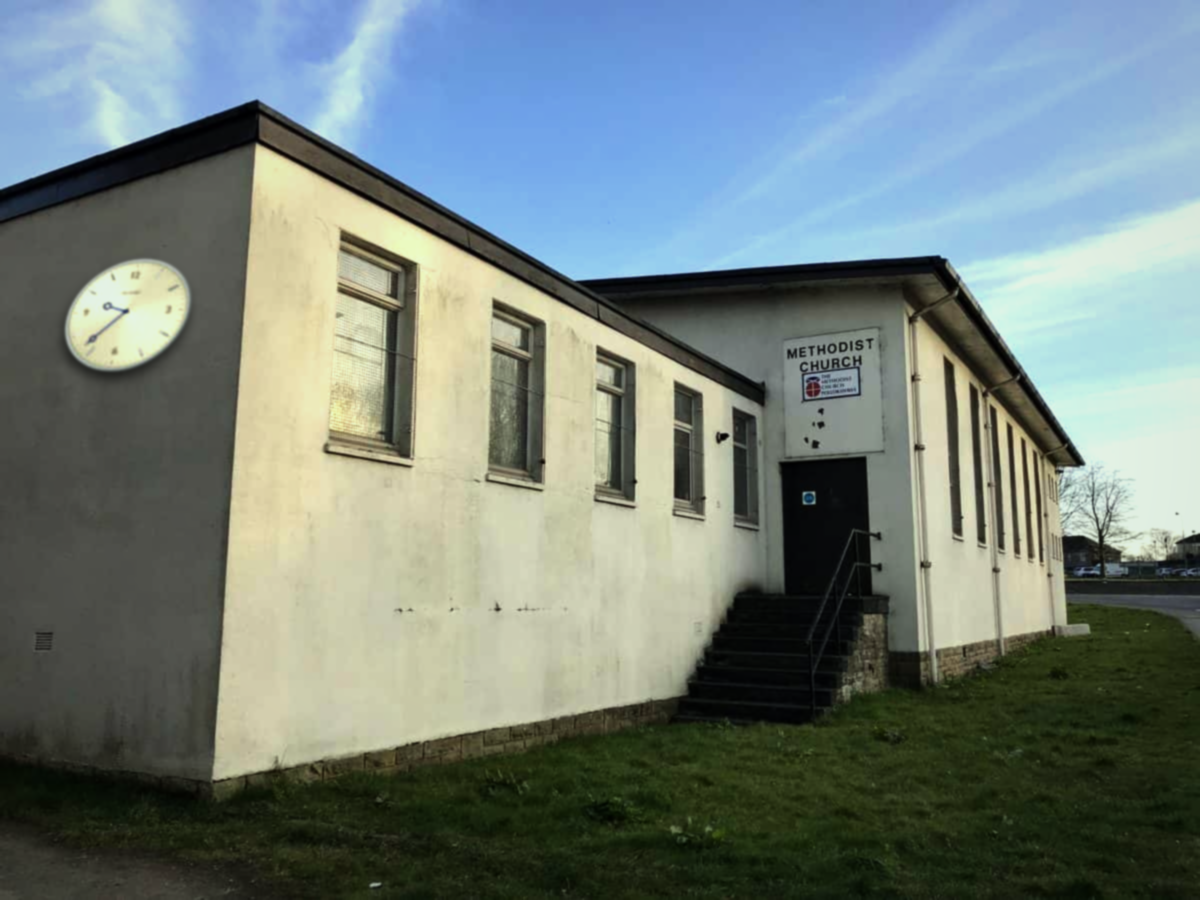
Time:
9.37
